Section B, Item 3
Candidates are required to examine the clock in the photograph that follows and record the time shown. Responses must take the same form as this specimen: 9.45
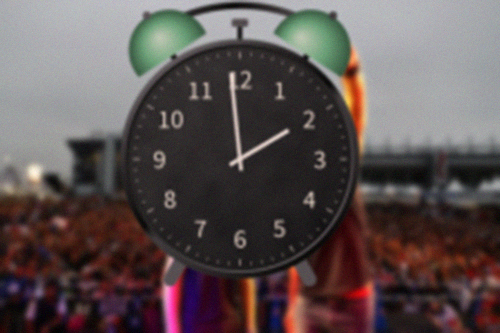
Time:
1.59
